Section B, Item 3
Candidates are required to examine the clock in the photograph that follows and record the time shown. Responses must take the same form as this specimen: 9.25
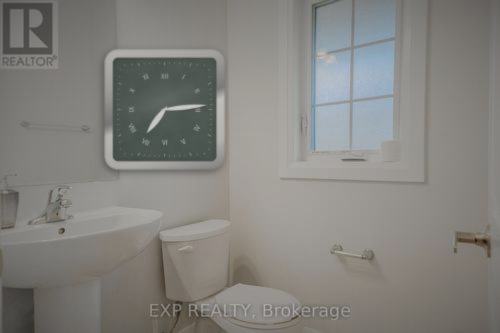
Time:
7.14
